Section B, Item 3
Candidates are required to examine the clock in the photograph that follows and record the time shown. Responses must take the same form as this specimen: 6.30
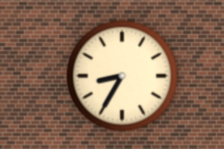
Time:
8.35
